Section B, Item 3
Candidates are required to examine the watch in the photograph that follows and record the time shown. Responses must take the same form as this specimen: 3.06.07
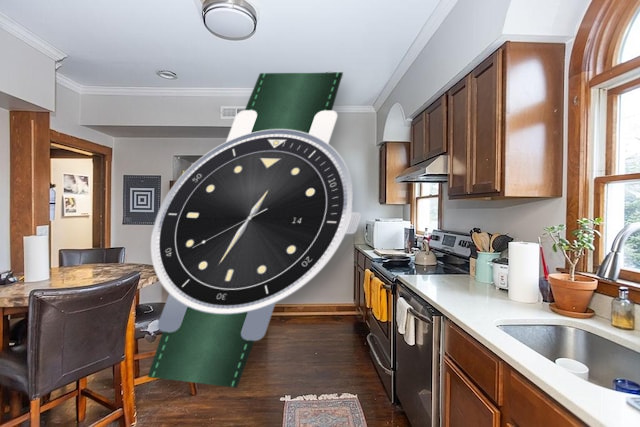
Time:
12.32.39
